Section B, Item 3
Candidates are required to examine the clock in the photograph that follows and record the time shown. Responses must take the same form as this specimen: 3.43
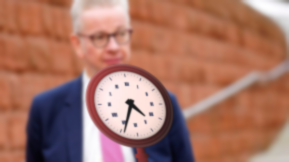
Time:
4.34
